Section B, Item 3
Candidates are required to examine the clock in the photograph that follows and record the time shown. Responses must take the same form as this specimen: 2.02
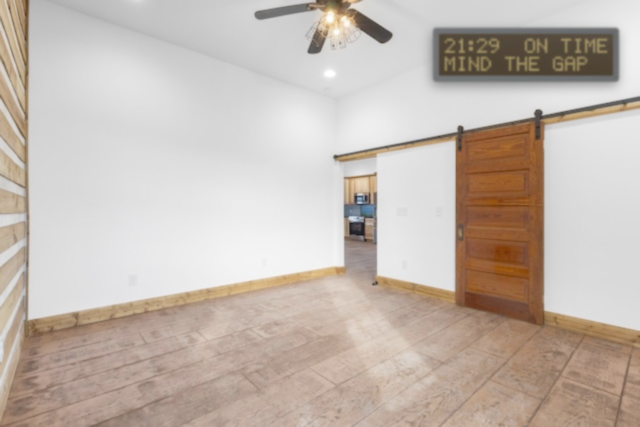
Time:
21.29
